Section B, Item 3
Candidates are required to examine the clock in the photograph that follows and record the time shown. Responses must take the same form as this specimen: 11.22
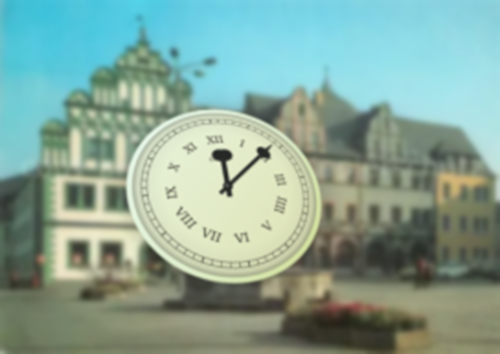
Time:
12.09
